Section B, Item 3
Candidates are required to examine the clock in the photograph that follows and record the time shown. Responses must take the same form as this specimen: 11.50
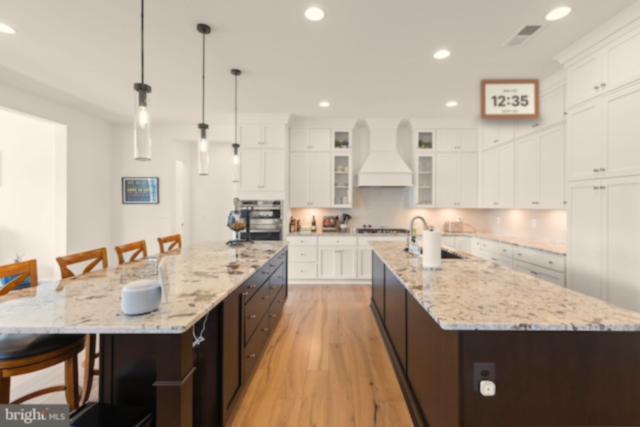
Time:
12.35
